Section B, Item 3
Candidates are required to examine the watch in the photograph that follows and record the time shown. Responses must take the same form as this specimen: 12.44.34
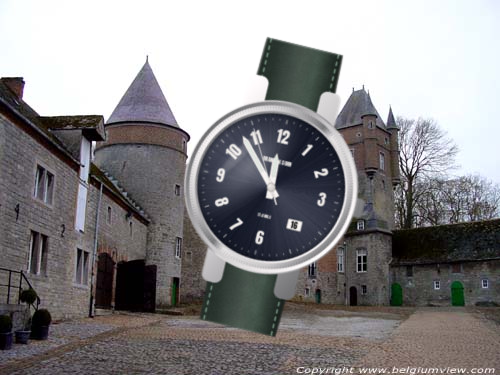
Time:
11.52.55
